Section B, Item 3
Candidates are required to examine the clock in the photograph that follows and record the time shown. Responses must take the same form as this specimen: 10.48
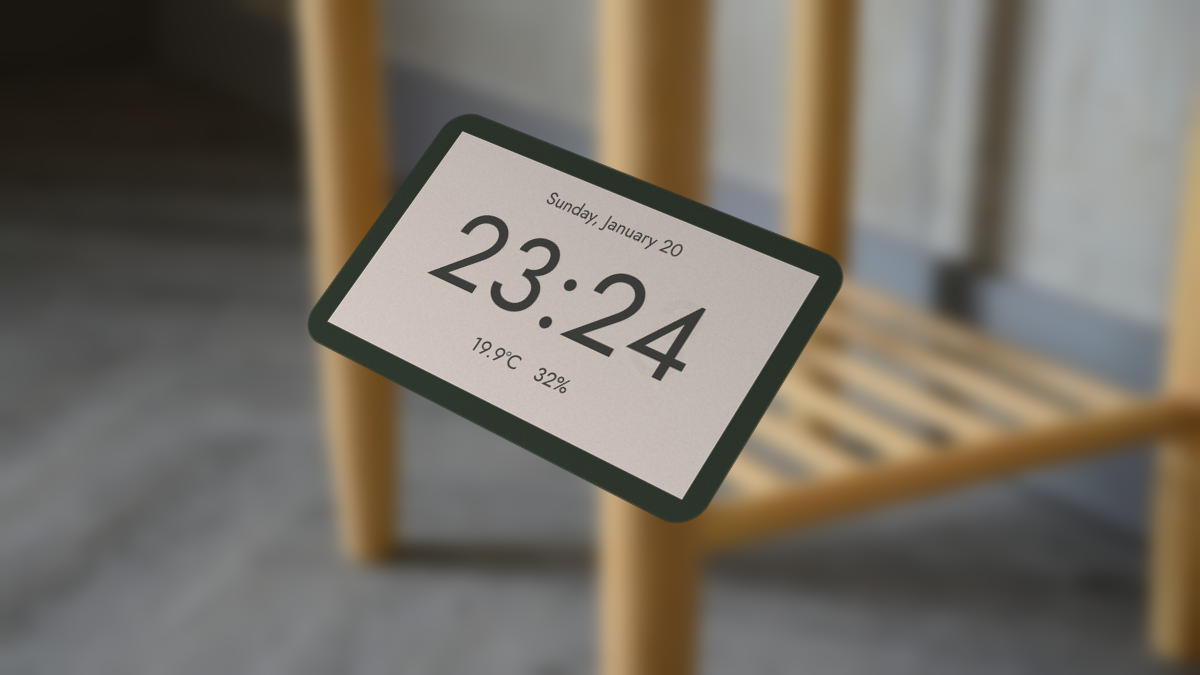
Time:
23.24
